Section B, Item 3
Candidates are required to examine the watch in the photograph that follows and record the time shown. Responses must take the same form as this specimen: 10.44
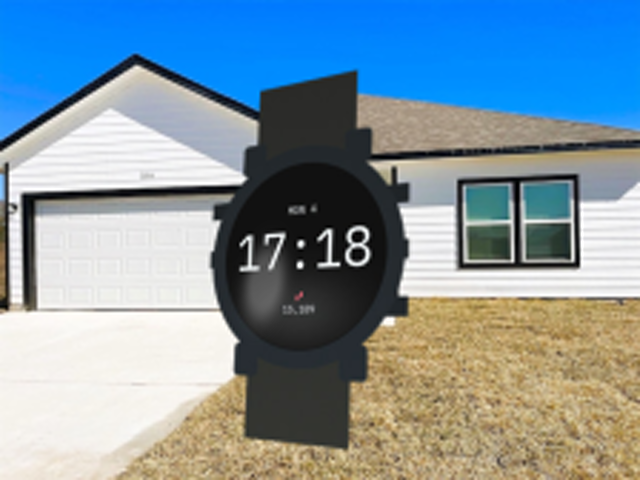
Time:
17.18
